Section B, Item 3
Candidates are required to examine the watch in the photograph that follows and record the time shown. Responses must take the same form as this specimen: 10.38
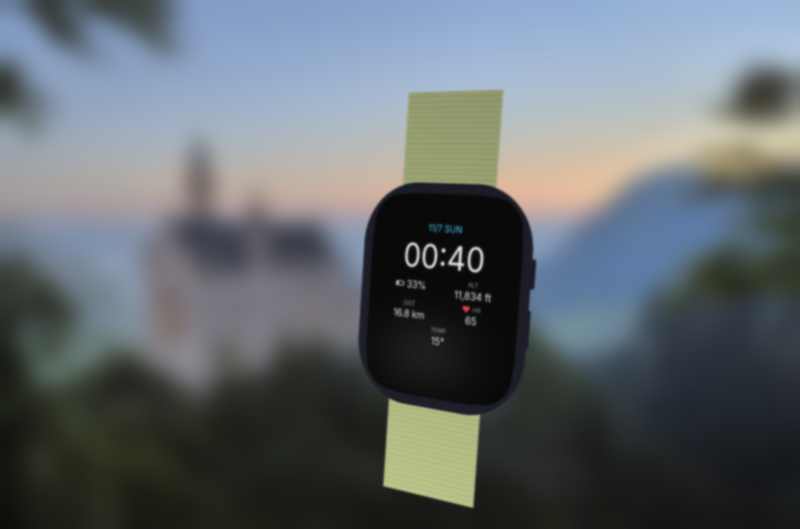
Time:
0.40
